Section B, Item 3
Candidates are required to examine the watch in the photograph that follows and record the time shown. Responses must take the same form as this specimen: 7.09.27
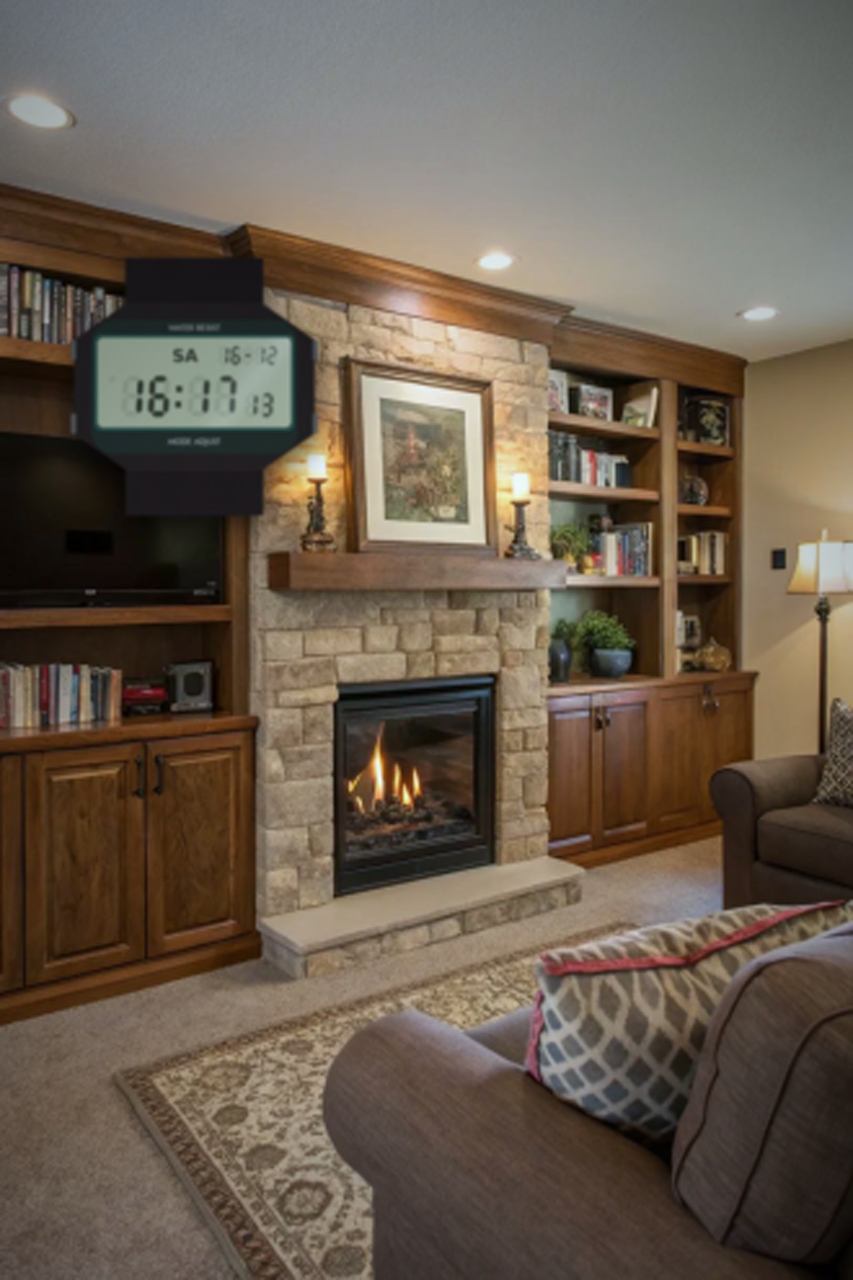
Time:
16.17.13
